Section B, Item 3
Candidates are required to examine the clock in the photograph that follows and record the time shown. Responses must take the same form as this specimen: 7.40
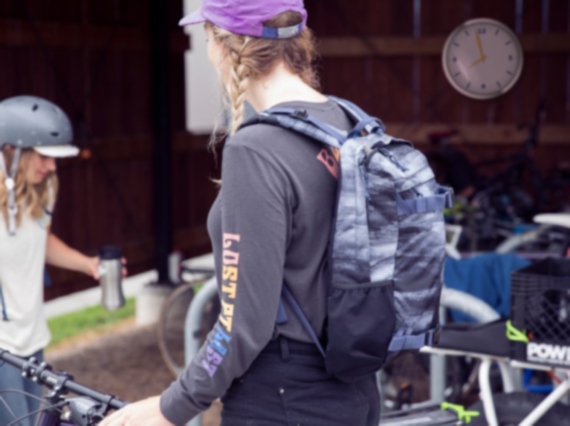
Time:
7.58
